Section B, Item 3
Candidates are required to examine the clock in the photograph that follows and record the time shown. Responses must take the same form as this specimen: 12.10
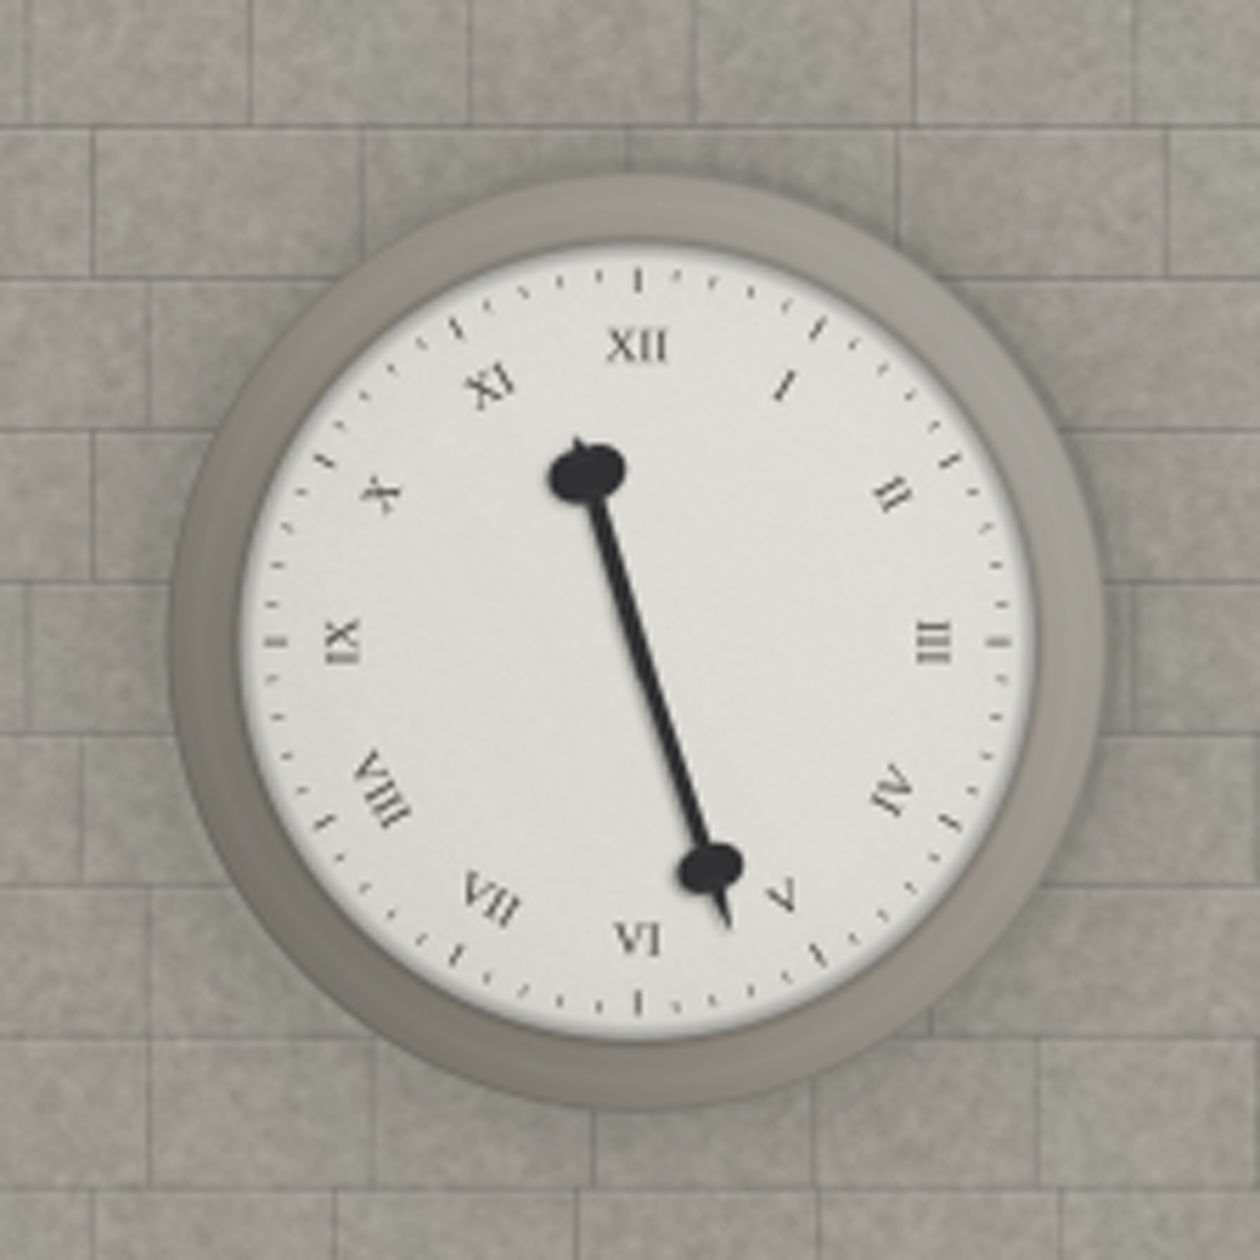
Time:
11.27
